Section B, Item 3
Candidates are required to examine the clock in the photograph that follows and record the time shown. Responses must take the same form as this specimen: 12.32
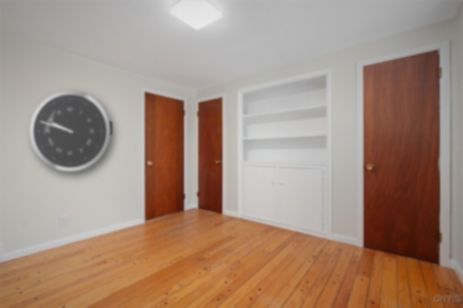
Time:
9.48
